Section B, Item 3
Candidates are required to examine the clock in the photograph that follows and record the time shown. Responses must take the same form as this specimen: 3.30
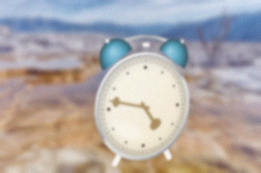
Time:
4.47
